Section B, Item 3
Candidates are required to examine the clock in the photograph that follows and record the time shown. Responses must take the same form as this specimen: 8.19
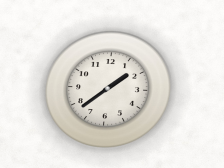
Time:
1.38
